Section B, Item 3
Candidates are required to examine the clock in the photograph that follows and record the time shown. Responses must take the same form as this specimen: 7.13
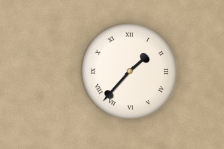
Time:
1.37
